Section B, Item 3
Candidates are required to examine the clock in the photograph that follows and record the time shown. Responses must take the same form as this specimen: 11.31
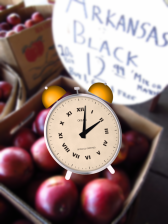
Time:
2.02
